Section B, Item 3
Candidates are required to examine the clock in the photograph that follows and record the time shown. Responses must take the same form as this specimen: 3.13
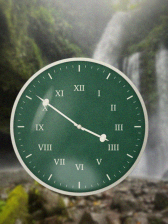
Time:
3.51
